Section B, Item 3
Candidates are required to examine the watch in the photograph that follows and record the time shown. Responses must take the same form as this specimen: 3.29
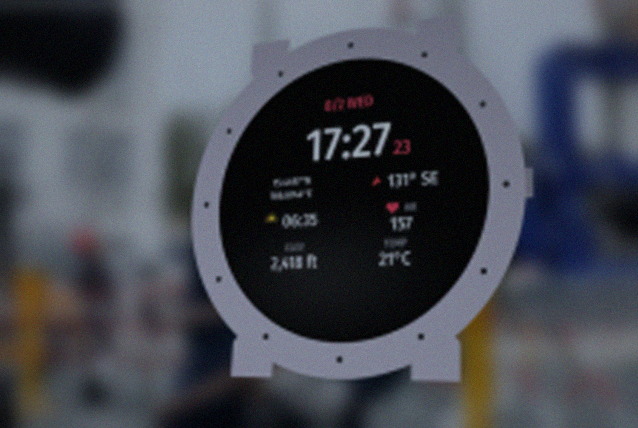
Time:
17.27
